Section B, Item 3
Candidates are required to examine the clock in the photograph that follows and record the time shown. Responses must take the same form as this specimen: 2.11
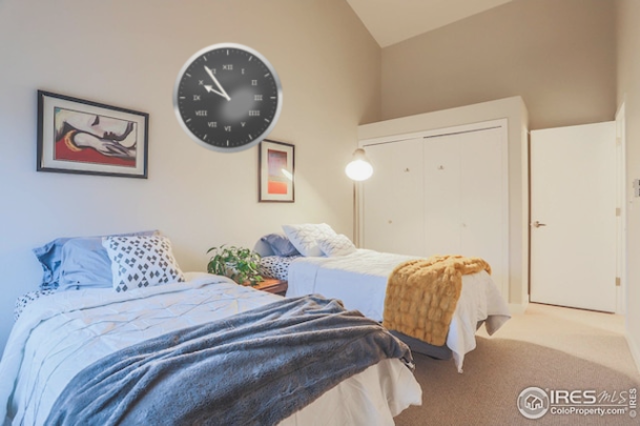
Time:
9.54
